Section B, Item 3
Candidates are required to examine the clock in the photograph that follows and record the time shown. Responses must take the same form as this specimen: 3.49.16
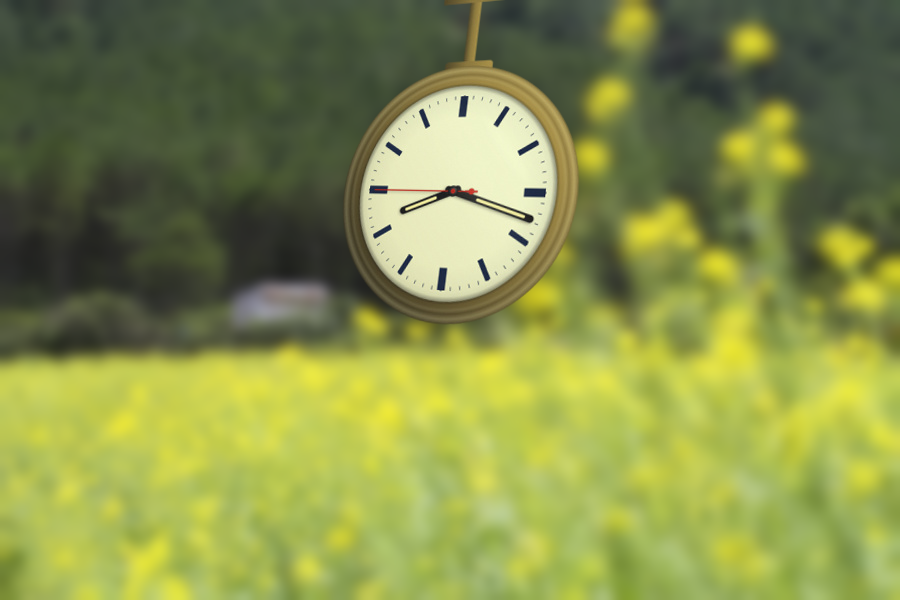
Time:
8.17.45
